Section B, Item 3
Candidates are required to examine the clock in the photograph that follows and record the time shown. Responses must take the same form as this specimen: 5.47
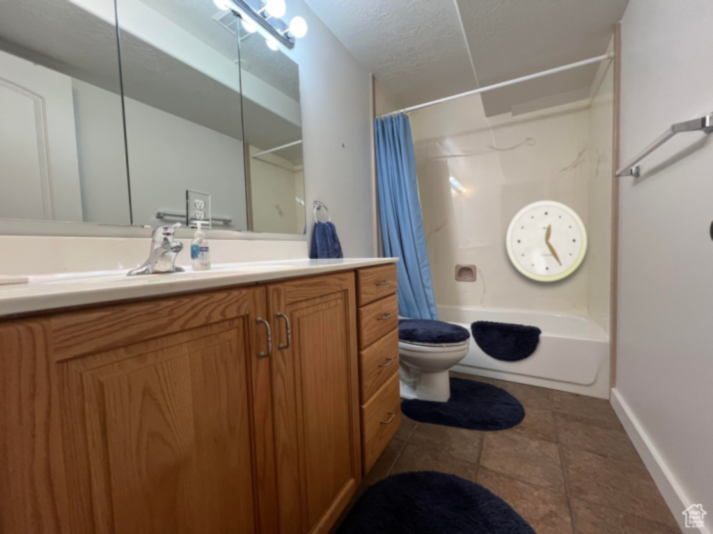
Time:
12.25
